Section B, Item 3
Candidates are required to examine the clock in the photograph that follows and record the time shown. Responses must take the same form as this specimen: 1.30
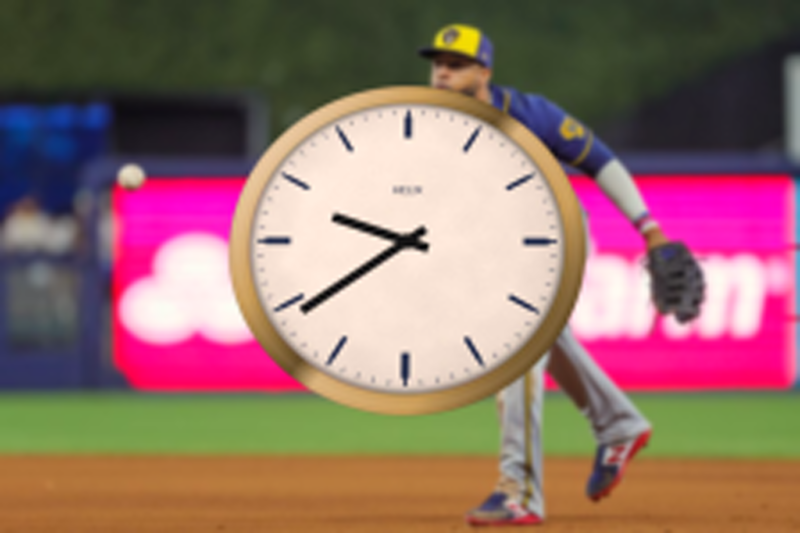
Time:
9.39
